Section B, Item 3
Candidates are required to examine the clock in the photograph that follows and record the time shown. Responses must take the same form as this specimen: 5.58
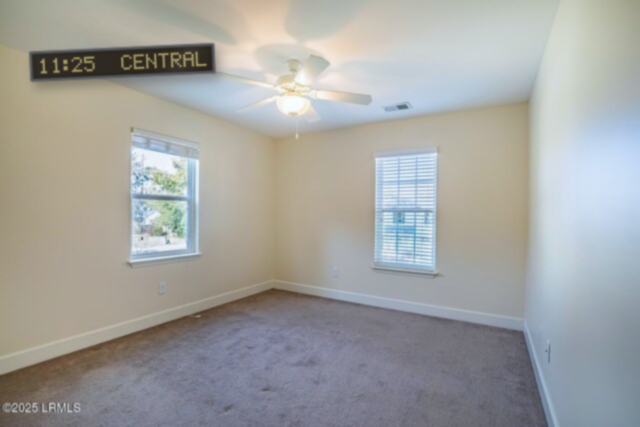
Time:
11.25
